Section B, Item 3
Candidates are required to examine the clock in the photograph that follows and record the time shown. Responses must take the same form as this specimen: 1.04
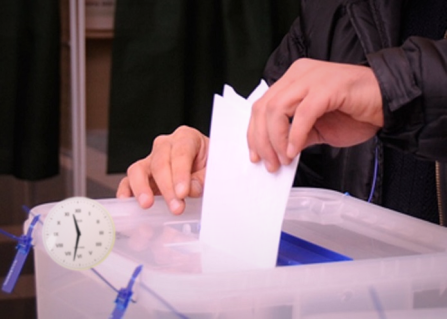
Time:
11.32
